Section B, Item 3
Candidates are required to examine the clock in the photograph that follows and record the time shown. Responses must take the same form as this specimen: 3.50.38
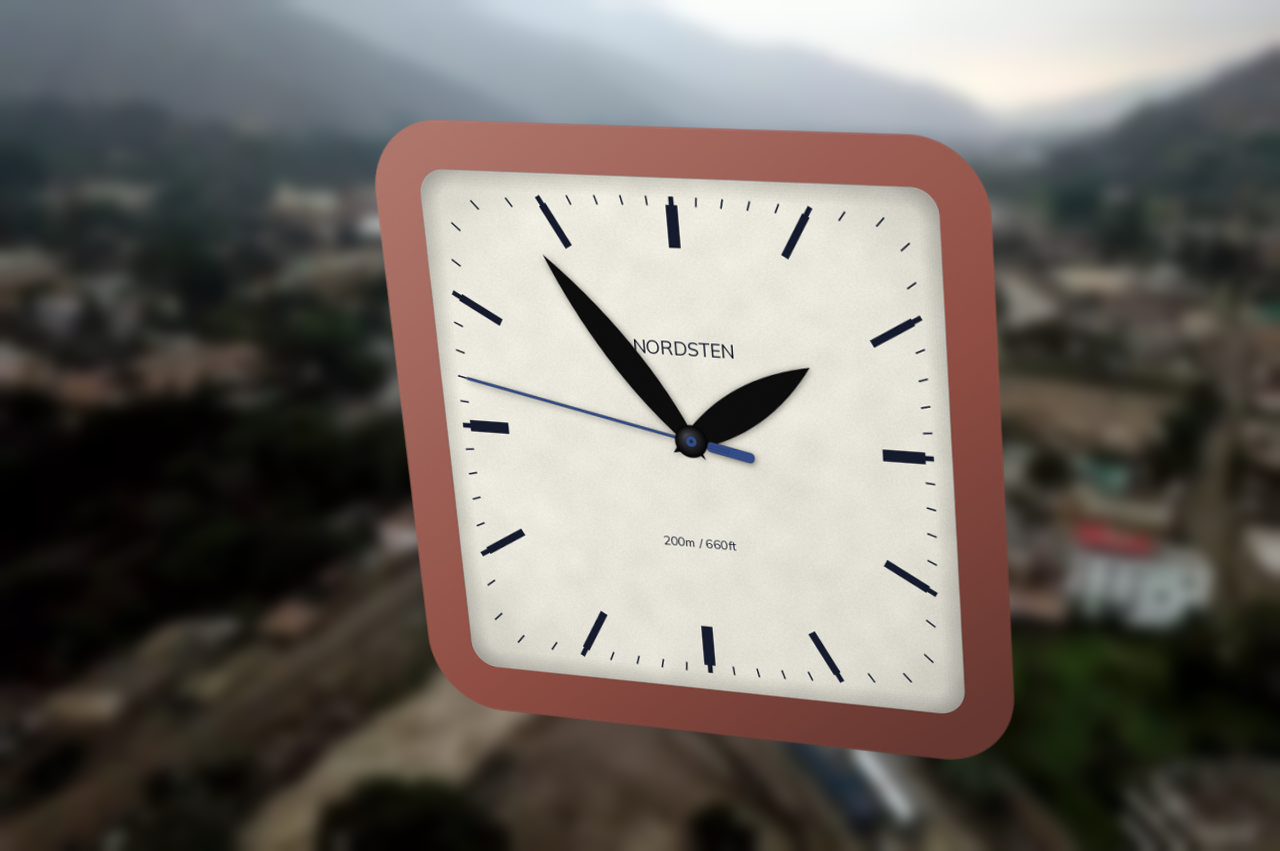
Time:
1.53.47
